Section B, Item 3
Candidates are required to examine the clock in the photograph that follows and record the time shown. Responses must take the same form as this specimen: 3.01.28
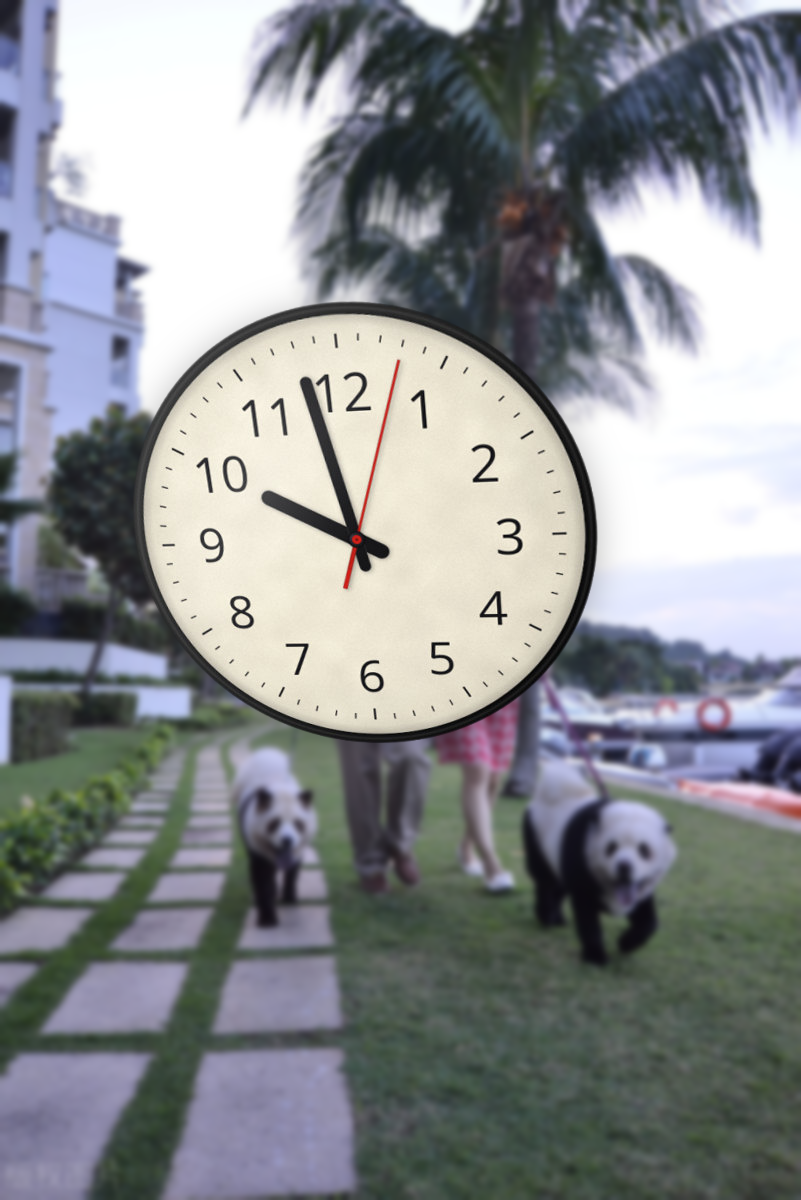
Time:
9.58.03
